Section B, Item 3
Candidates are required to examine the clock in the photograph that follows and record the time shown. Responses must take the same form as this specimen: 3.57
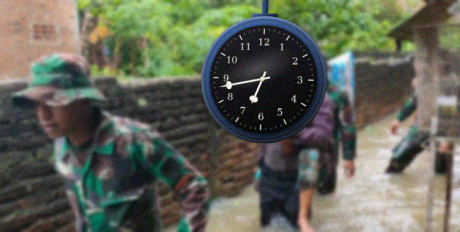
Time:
6.43
